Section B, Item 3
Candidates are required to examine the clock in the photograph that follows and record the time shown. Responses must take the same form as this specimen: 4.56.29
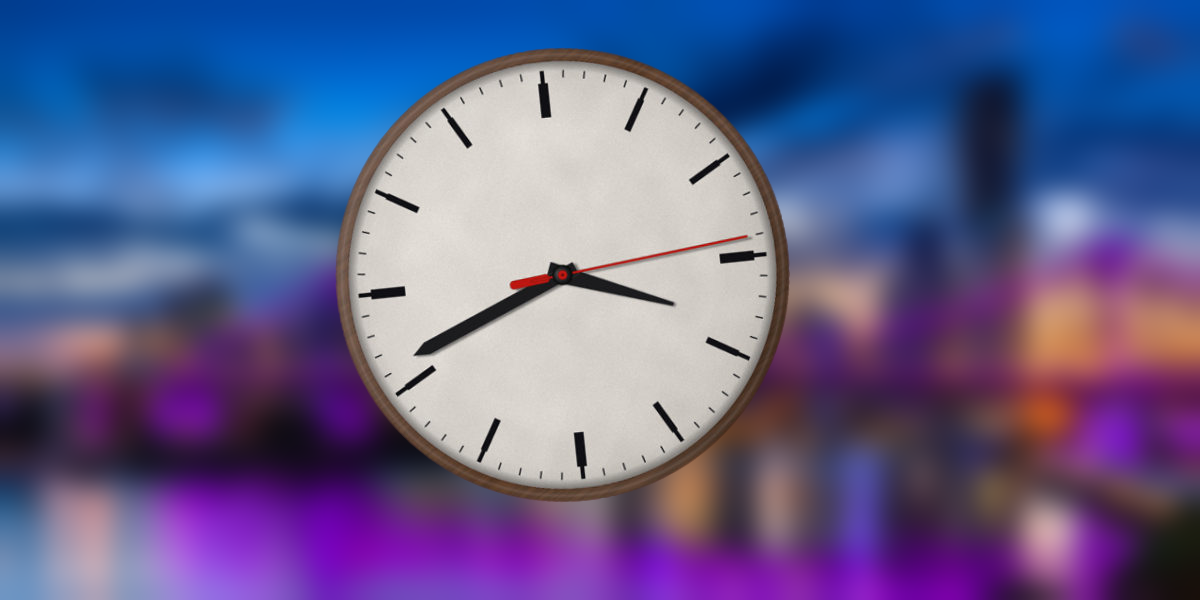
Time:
3.41.14
